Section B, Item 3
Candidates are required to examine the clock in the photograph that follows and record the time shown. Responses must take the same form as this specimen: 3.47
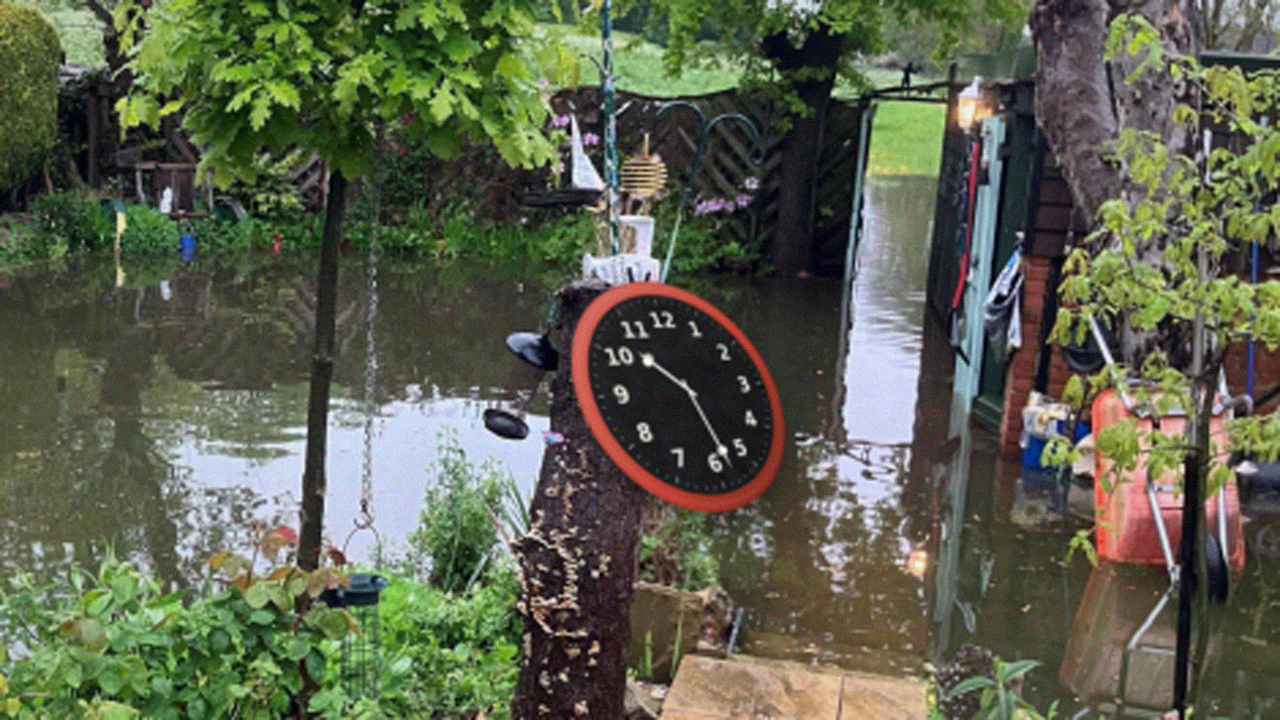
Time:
10.28
